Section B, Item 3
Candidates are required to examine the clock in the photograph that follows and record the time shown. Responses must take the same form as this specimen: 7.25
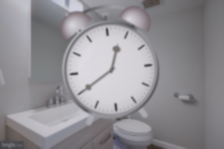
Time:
12.40
